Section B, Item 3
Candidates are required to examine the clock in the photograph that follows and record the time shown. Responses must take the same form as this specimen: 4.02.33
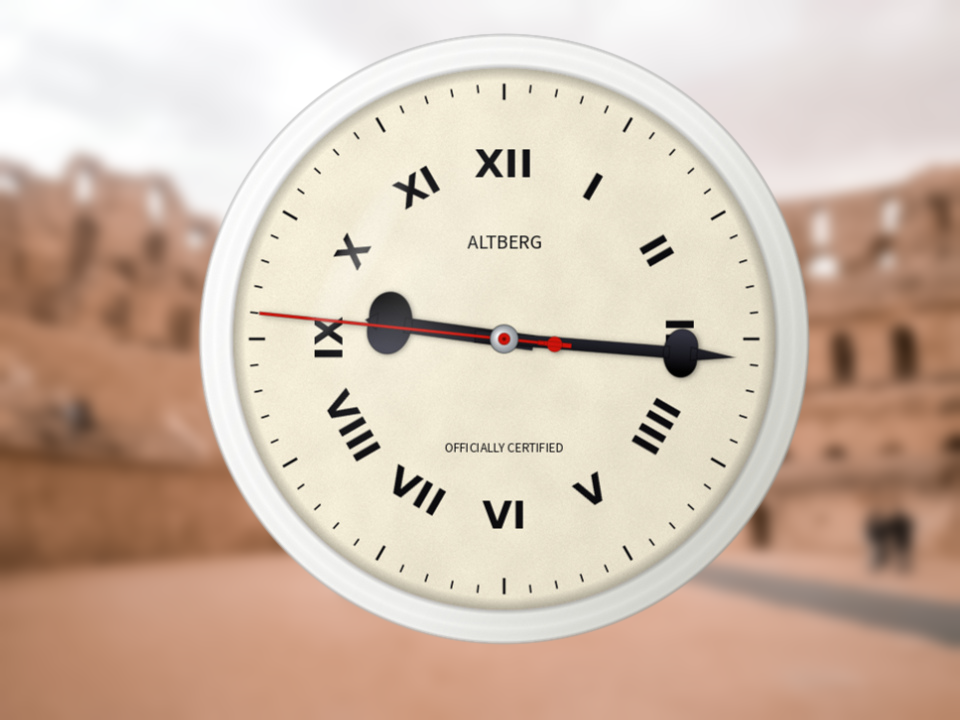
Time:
9.15.46
